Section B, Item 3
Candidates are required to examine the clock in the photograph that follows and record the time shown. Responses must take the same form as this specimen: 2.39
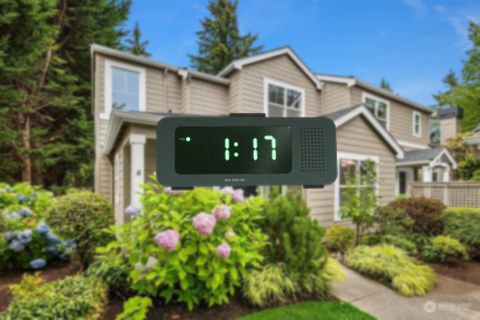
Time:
1.17
